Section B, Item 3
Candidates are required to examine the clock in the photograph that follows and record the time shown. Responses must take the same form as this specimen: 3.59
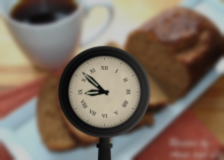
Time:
8.52
